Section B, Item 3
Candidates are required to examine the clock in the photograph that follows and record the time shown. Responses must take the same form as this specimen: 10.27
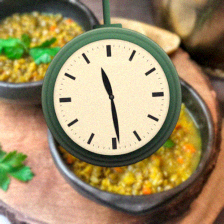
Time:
11.29
